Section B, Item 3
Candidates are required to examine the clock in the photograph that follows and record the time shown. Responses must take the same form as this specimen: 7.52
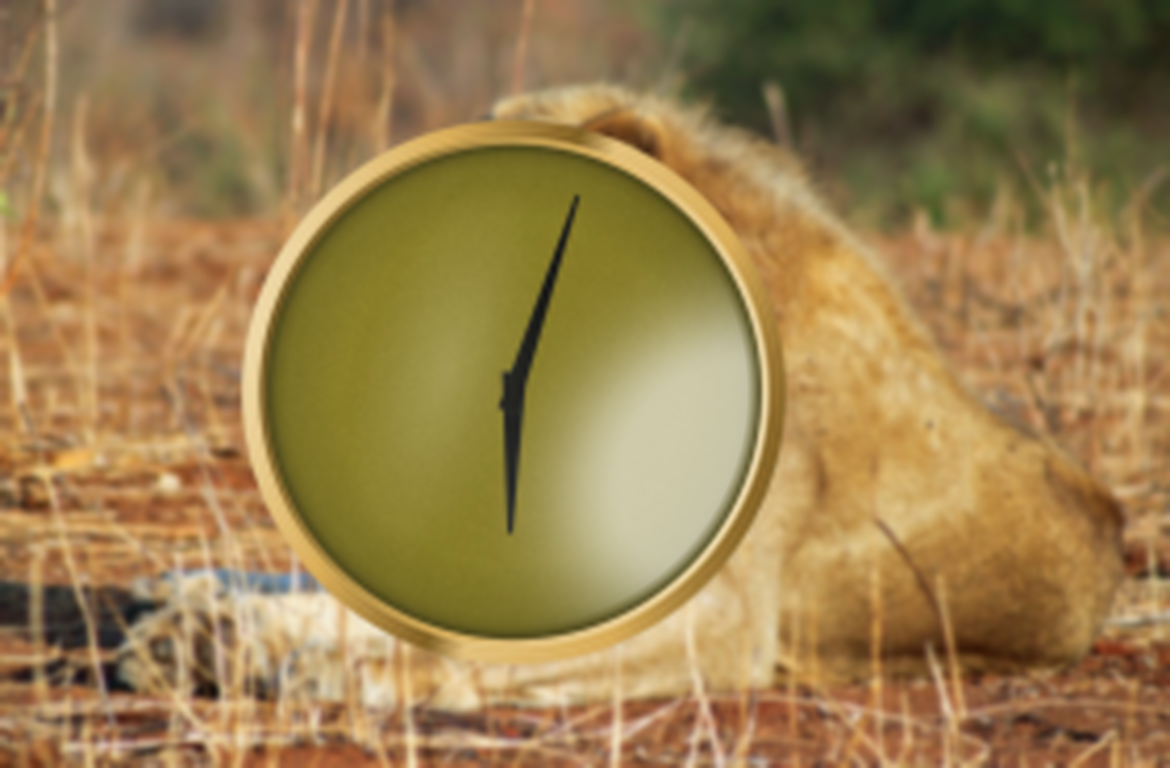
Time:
6.03
